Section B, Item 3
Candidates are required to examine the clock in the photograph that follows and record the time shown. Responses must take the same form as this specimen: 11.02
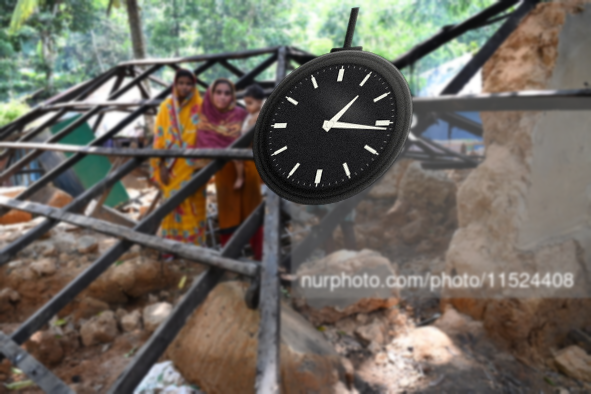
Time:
1.16
